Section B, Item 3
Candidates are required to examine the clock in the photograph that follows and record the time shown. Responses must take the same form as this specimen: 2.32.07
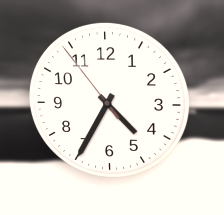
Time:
4.34.54
